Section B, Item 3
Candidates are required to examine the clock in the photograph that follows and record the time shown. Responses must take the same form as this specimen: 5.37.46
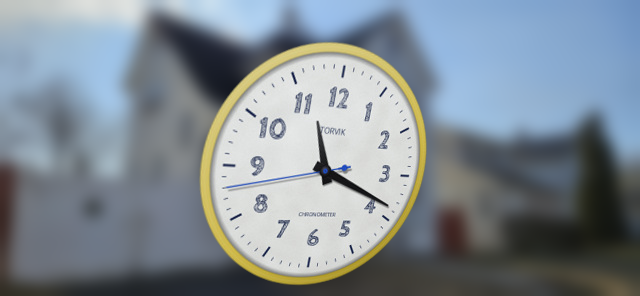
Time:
11.18.43
